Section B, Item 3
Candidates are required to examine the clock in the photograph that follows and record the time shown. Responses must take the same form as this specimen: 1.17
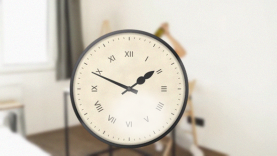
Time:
1.49
